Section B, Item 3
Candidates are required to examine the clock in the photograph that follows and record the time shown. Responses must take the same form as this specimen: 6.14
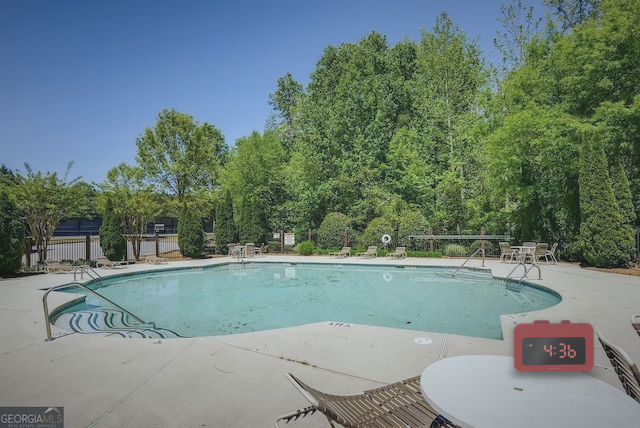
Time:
4.36
